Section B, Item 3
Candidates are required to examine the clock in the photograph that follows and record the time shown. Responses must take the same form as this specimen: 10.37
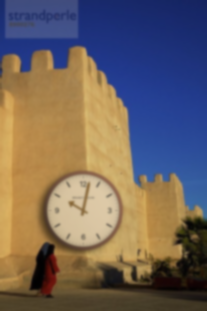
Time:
10.02
